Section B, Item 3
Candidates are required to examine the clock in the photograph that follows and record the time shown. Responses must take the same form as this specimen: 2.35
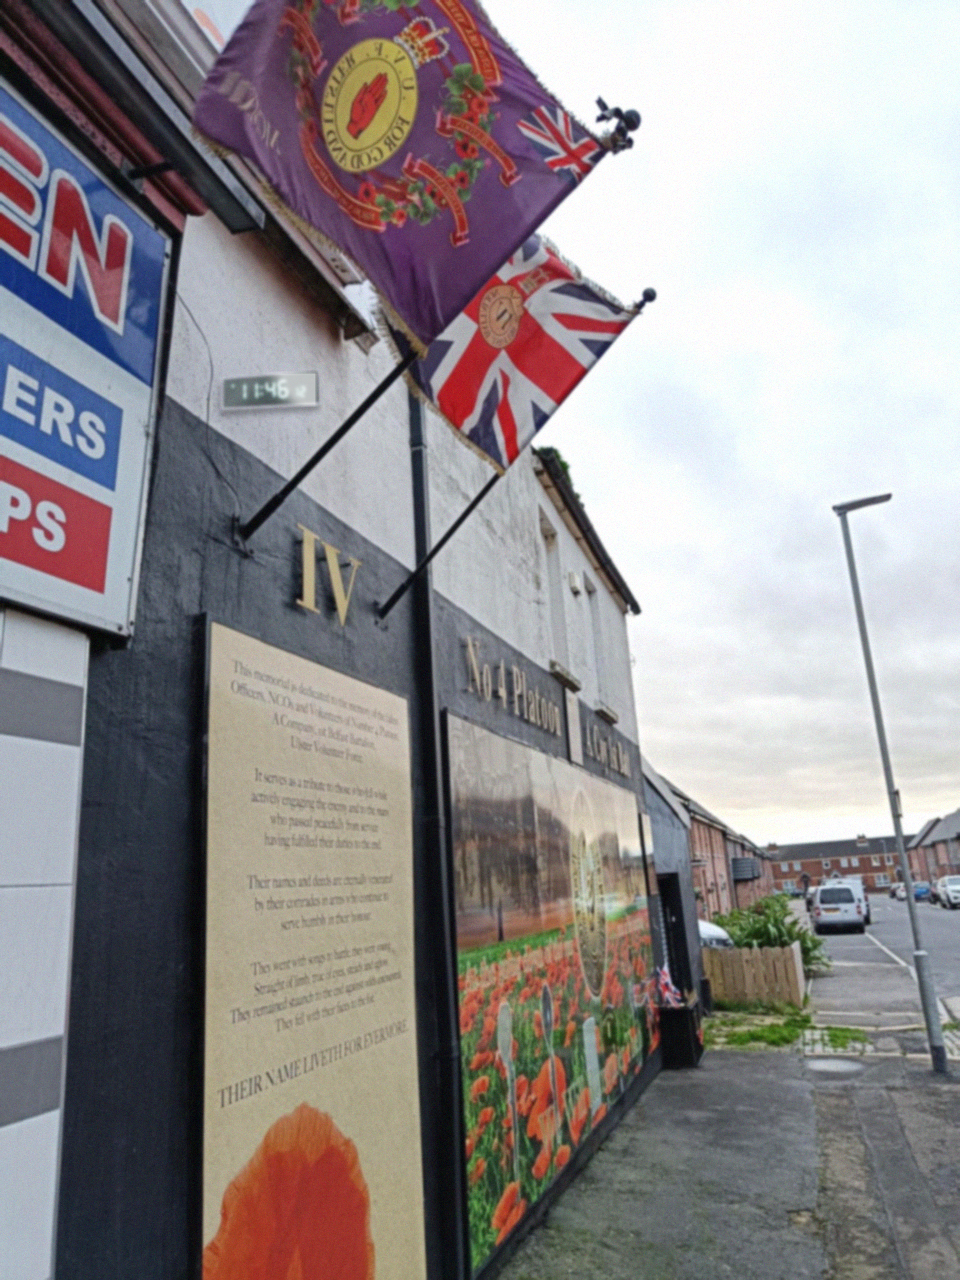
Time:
11.46
